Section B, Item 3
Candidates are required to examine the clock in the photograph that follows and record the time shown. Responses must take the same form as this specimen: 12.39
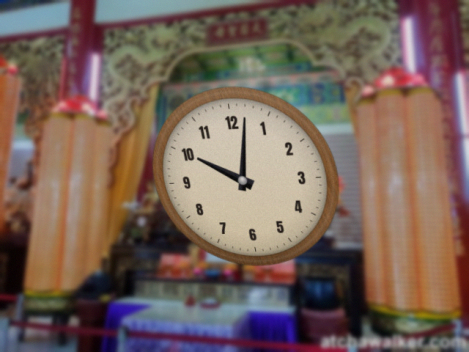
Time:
10.02
